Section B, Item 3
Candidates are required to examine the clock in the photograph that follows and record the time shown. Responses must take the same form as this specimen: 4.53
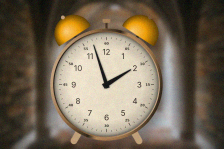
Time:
1.57
